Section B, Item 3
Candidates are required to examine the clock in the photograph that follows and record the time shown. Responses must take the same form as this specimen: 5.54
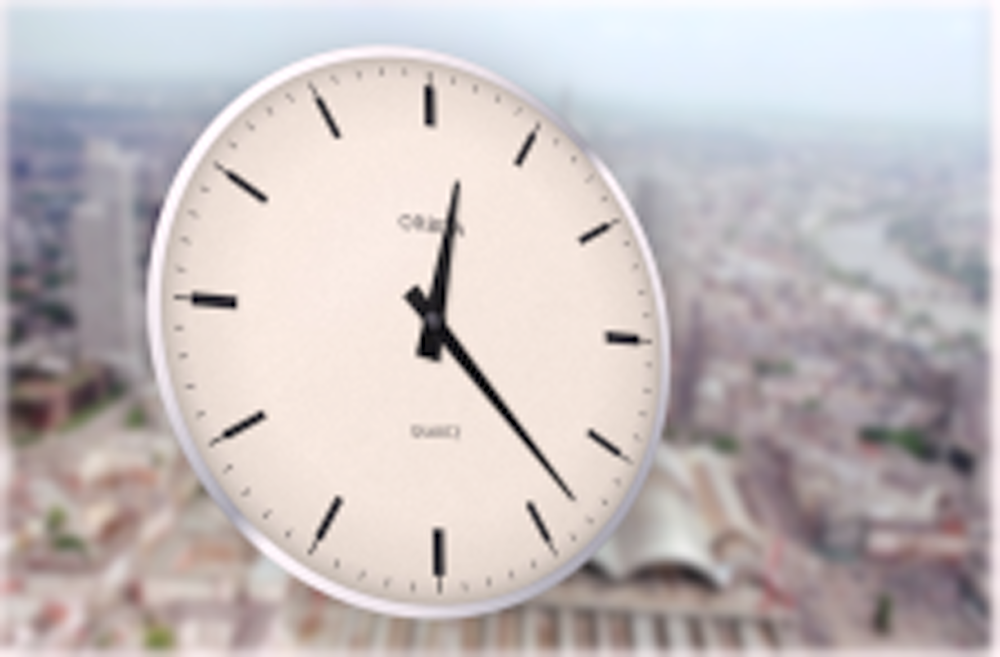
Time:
12.23
